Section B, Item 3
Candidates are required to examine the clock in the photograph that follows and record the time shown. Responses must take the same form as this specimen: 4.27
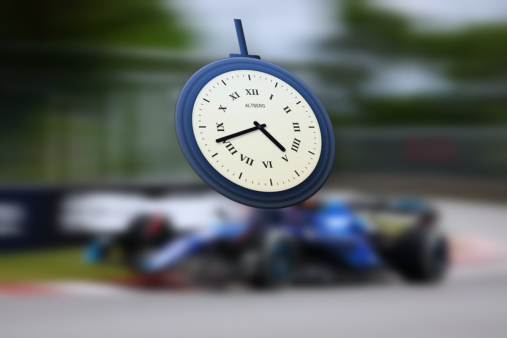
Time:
4.42
